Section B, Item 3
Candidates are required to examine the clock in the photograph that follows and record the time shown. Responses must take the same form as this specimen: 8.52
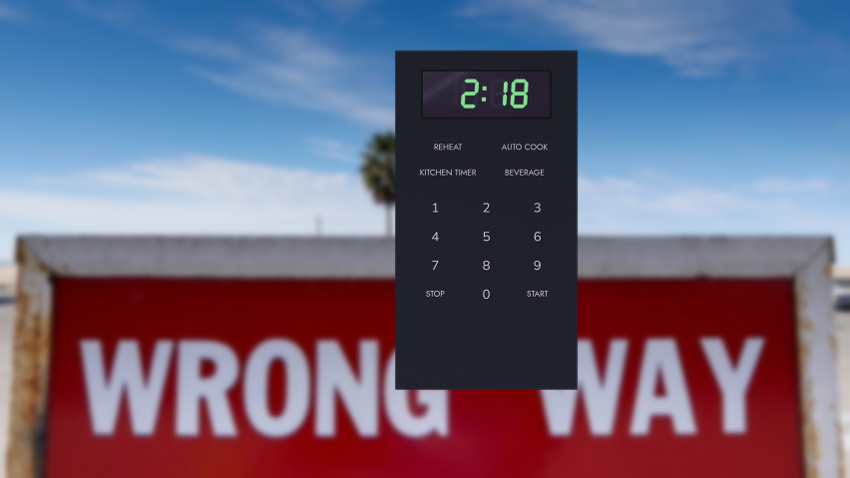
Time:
2.18
